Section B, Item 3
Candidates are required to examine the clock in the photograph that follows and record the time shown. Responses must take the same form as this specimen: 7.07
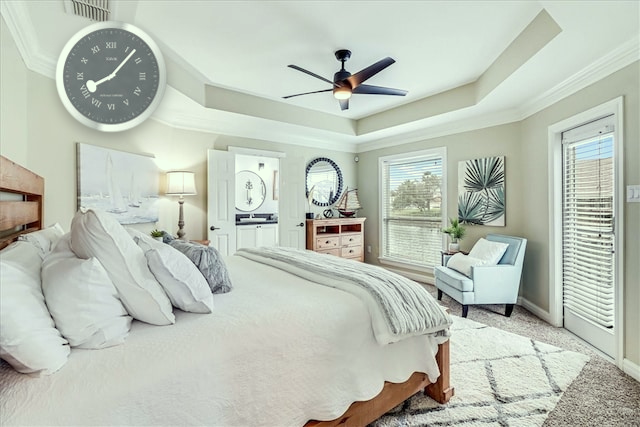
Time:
8.07
